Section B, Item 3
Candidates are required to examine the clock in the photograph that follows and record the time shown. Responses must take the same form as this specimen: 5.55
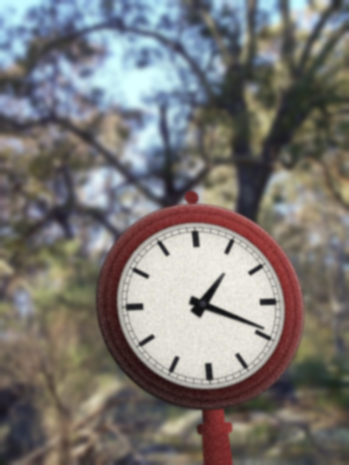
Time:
1.19
